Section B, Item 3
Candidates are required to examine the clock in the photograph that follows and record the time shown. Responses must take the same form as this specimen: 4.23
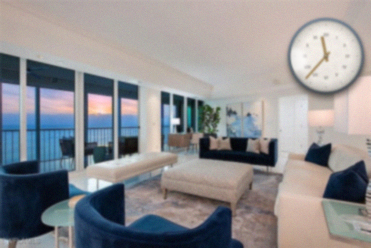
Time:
11.37
